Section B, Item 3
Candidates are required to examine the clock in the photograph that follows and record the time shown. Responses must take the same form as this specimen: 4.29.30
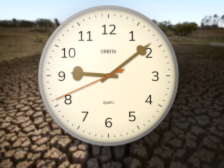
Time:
9.08.41
